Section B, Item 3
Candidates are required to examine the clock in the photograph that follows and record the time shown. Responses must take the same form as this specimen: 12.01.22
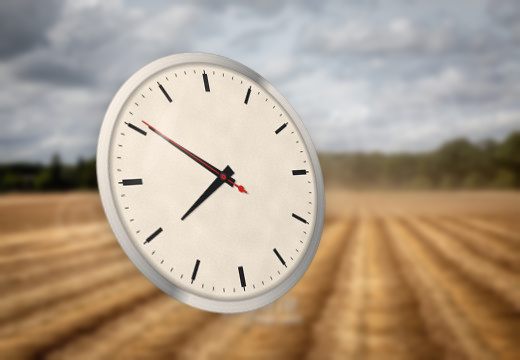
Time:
7.50.51
